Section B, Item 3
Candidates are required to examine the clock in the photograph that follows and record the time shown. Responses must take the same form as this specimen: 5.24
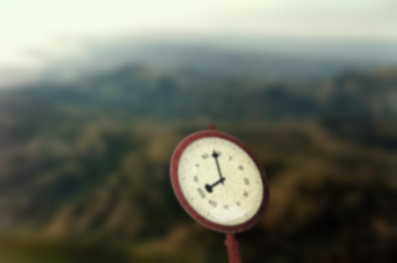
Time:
7.59
